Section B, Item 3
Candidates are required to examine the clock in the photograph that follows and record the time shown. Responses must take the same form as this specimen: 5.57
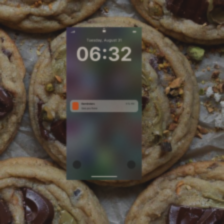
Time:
6.32
